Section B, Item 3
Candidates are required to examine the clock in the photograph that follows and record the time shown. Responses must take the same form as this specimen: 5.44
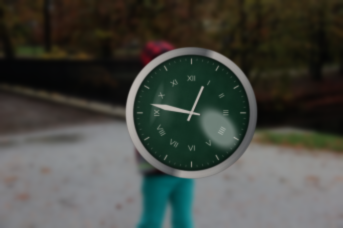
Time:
12.47
